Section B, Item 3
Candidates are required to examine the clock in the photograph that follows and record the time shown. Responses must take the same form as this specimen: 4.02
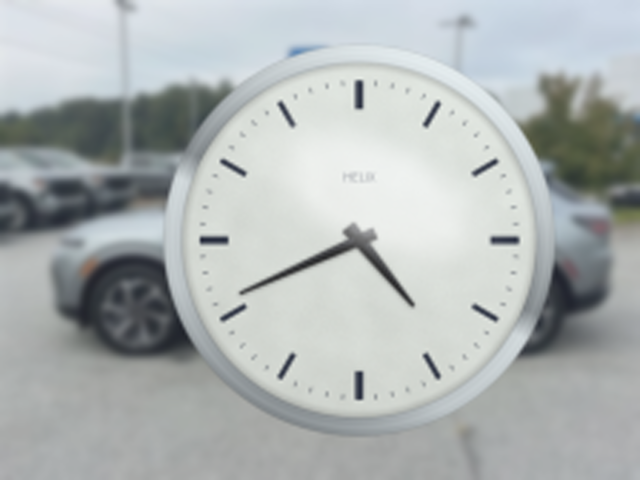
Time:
4.41
